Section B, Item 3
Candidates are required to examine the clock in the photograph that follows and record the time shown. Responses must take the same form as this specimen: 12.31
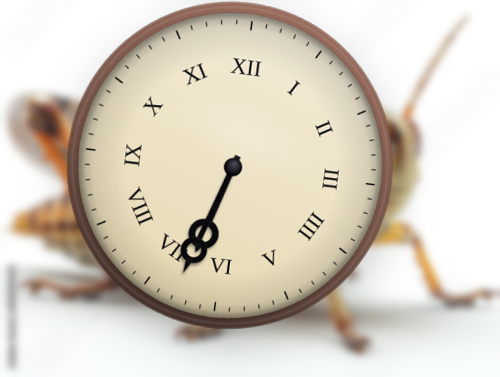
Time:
6.33
